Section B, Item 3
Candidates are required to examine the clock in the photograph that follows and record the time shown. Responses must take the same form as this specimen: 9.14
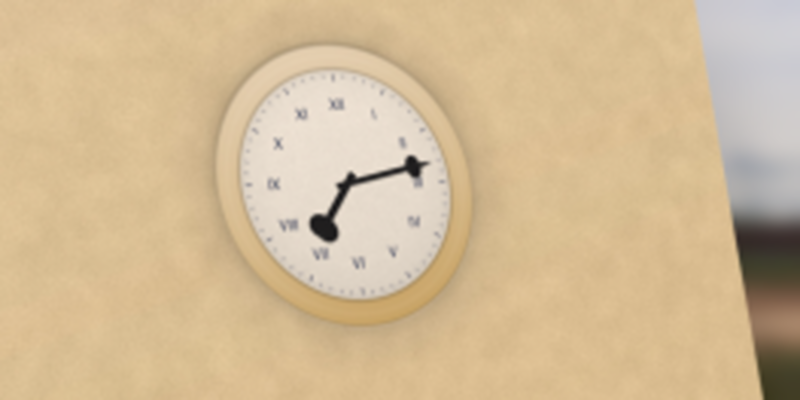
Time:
7.13
